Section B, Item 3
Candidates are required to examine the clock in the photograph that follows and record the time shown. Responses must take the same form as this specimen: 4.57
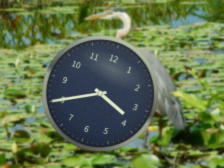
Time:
3.40
